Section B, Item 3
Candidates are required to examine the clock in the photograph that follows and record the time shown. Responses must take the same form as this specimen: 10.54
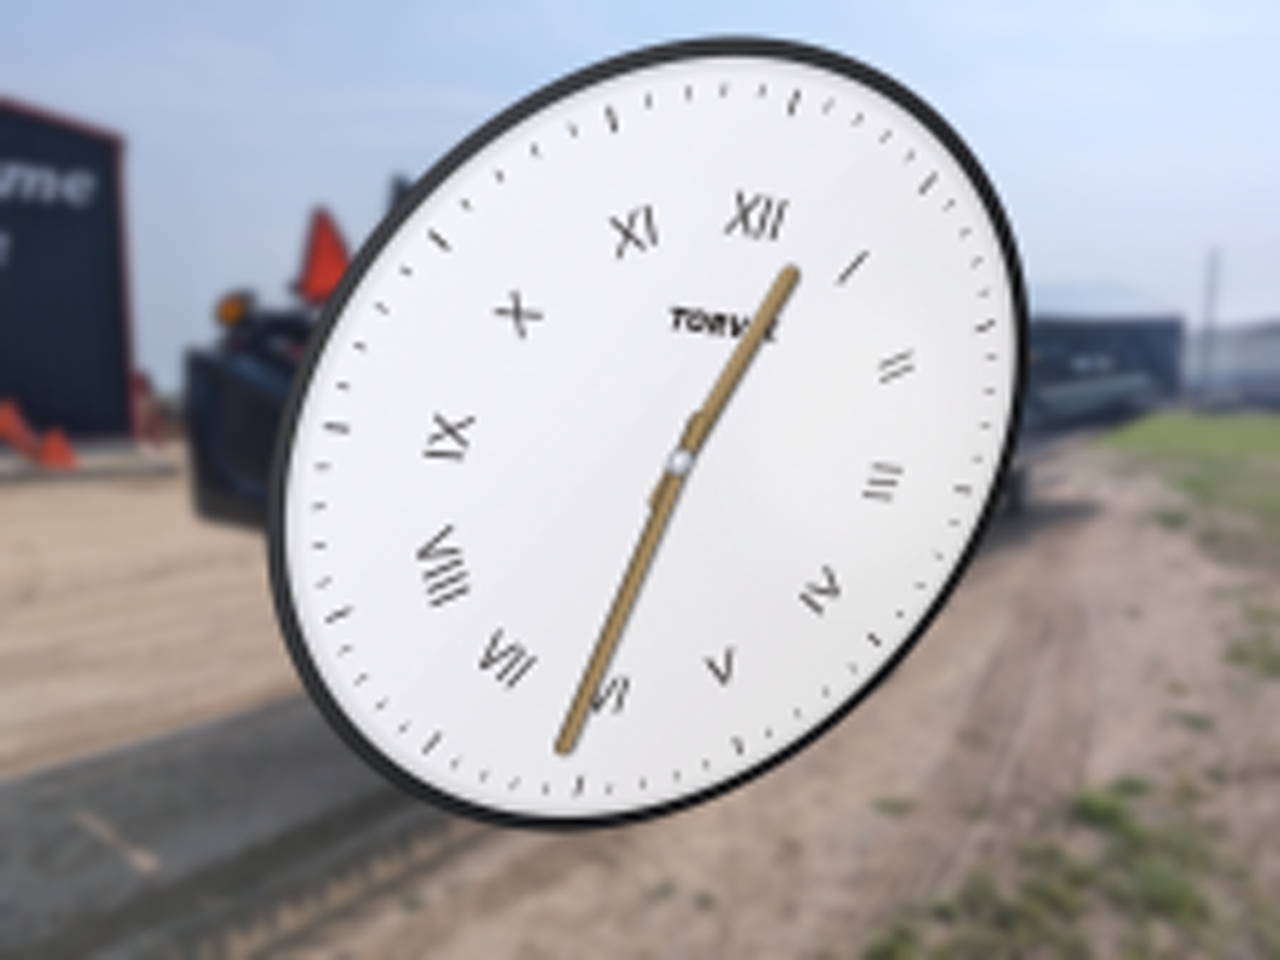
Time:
12.31
